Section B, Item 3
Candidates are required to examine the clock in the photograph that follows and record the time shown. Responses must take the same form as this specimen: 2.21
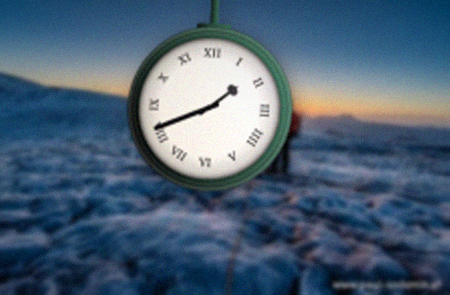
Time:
1.41
